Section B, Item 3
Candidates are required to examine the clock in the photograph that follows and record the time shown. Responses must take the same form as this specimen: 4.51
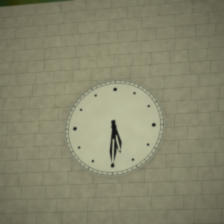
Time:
5.30
